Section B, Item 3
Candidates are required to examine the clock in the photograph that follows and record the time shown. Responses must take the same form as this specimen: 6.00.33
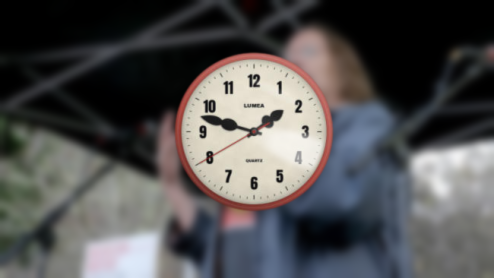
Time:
1.47.40
